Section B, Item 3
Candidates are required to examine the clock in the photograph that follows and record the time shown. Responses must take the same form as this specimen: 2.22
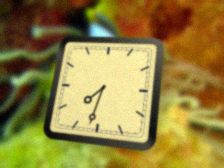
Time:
7.32
